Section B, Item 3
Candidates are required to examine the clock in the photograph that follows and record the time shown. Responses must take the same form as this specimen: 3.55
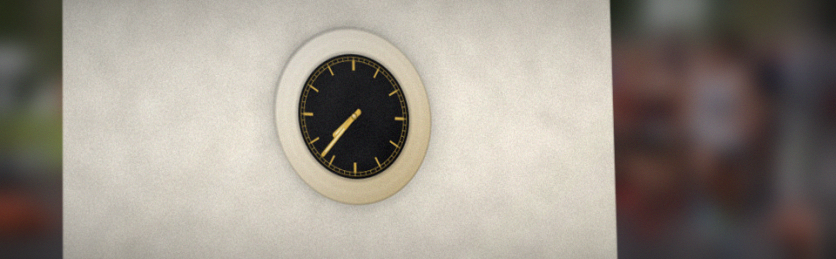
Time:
7.37
